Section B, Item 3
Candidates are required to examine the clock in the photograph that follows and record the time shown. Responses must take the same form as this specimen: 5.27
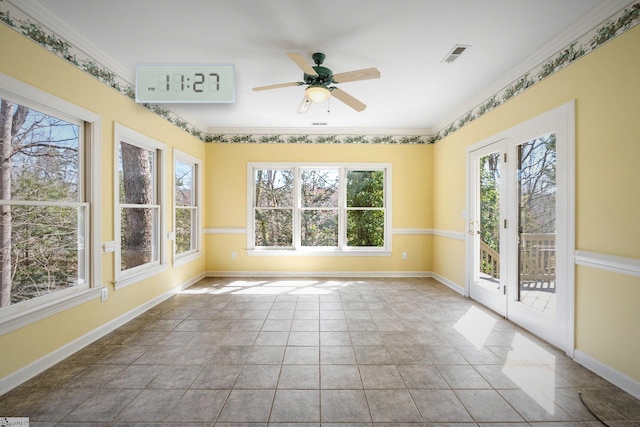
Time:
11.27
